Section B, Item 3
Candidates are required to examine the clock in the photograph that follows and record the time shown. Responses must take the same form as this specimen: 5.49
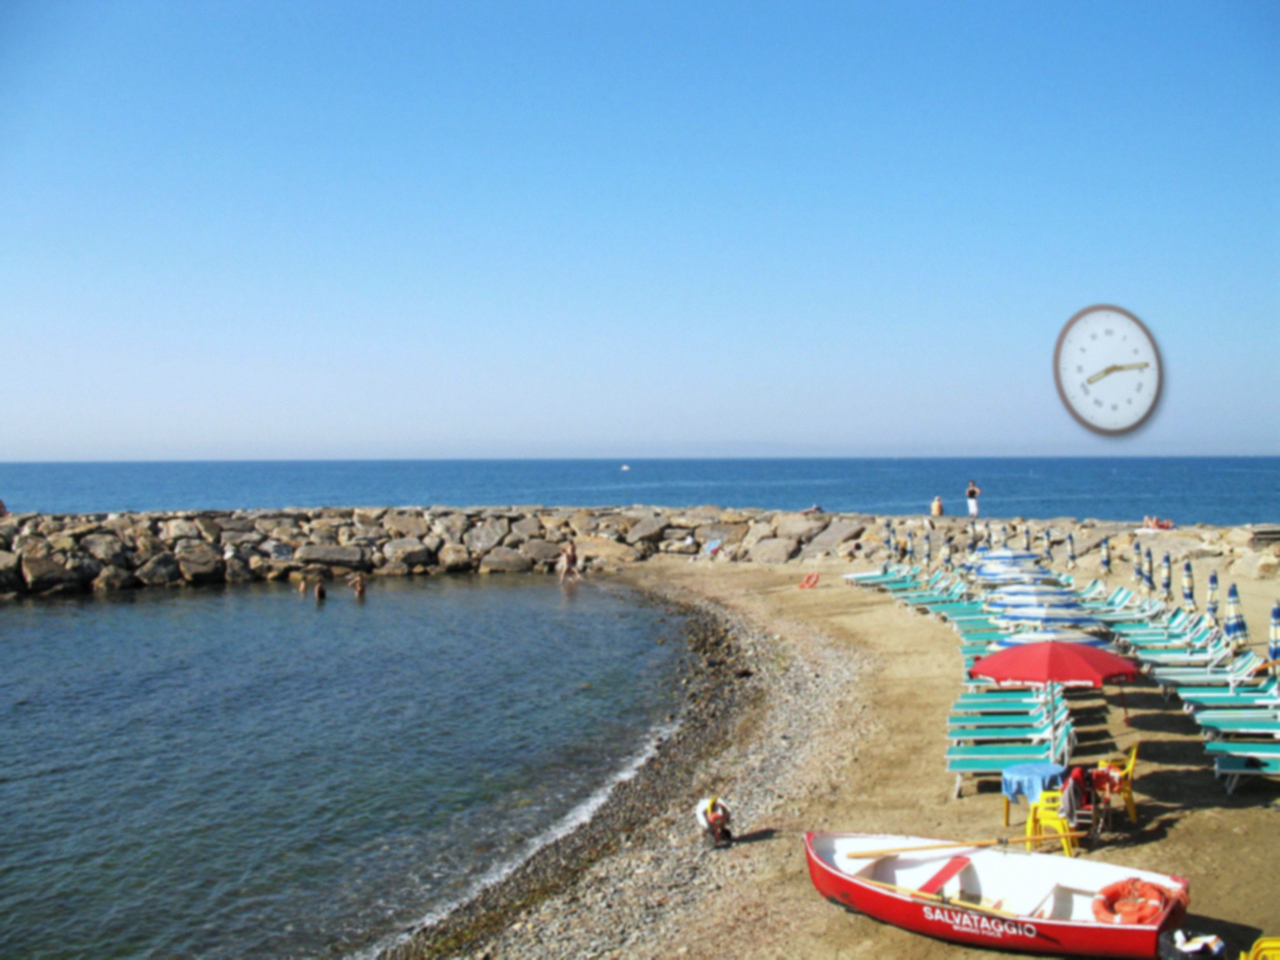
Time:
8.14
